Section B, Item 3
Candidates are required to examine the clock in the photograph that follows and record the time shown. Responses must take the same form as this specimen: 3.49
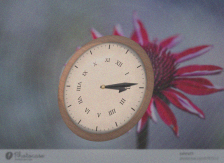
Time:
2.09
